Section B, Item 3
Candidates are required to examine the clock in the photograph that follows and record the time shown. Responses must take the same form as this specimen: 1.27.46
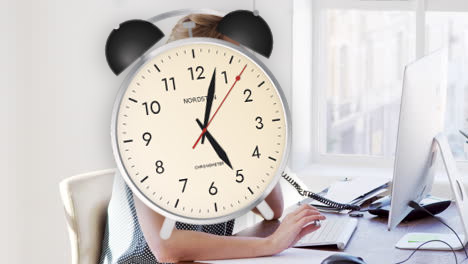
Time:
5.03.07
